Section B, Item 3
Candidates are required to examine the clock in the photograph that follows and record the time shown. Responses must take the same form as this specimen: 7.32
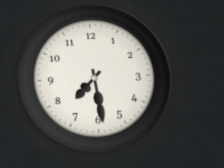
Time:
7.29
